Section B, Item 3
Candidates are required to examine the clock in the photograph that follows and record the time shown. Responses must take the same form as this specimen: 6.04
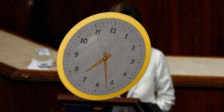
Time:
7.27
